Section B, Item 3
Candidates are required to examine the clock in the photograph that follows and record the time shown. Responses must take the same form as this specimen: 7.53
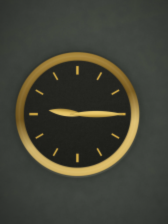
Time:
9.15
